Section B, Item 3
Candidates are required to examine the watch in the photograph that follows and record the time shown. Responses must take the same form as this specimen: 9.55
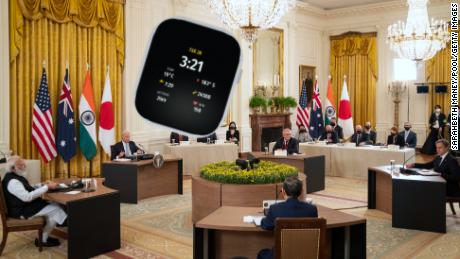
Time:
3.21
